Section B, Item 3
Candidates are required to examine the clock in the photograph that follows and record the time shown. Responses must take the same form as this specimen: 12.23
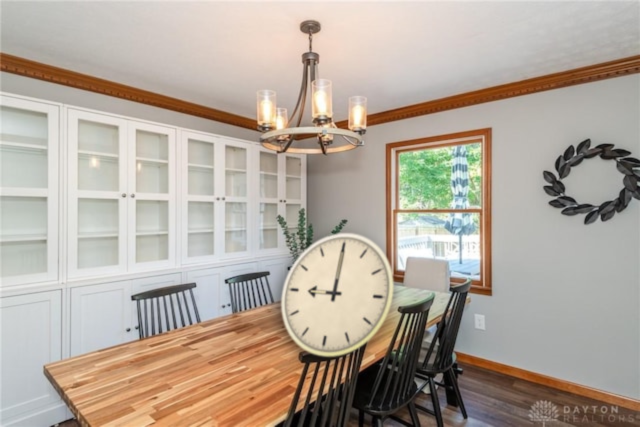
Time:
9.00
